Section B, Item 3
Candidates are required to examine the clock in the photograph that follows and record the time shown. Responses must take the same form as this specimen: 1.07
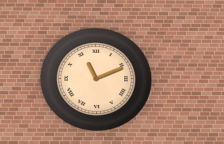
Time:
11.11
